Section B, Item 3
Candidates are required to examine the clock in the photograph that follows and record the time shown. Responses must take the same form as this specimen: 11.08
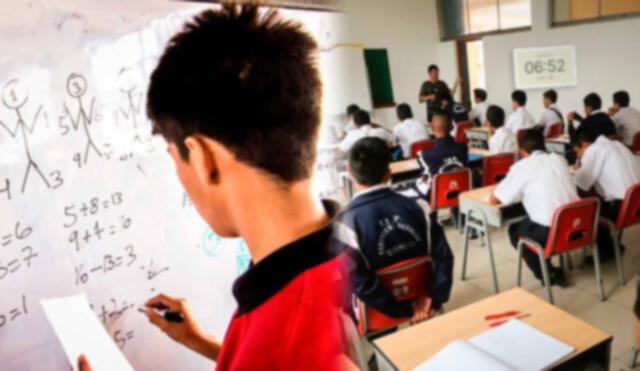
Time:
6.52
